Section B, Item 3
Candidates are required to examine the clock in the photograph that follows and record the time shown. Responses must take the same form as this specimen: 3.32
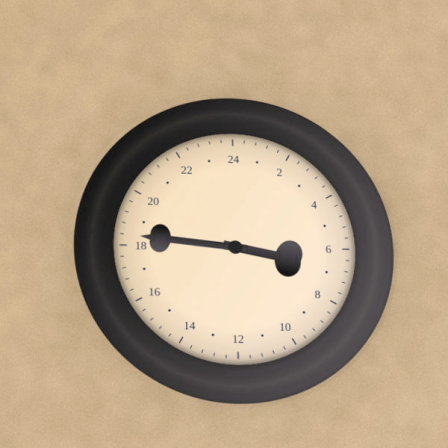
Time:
6.46
